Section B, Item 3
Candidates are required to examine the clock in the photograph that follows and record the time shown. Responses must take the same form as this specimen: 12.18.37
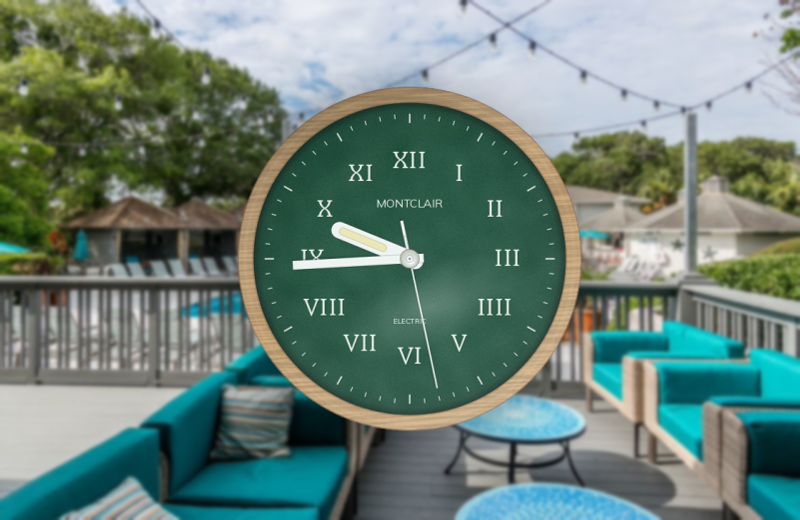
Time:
9.44.28
